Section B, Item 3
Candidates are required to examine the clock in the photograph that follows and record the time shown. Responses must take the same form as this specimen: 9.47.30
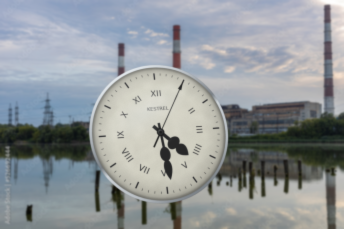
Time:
4.29.05
